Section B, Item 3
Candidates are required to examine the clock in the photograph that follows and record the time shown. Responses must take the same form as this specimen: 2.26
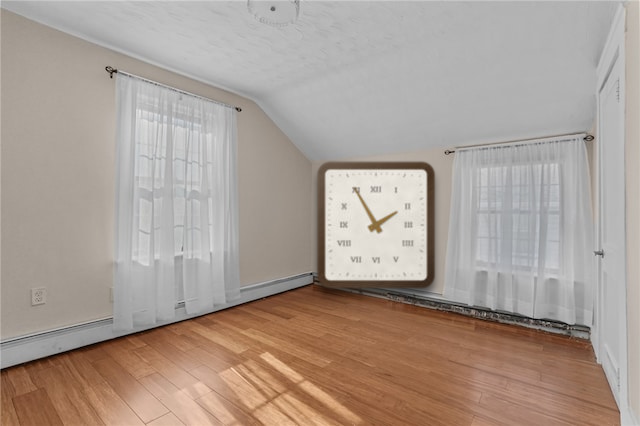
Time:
1.55
